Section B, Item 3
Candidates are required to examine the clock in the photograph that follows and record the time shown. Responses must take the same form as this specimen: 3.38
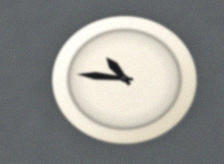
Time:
10.46
